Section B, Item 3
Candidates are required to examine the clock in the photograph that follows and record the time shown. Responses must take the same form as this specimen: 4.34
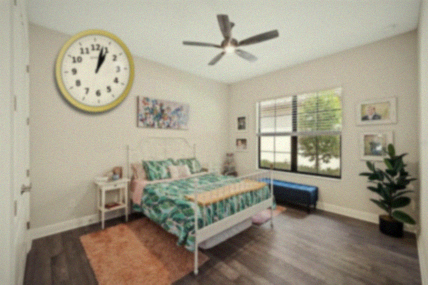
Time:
1.03
